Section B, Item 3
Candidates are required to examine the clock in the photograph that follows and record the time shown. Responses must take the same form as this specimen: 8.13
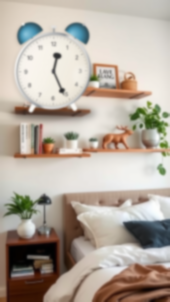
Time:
12.26
